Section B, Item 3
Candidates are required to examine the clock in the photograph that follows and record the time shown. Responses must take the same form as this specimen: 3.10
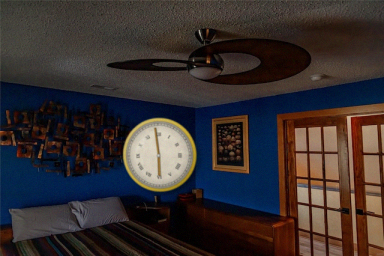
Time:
5.59
